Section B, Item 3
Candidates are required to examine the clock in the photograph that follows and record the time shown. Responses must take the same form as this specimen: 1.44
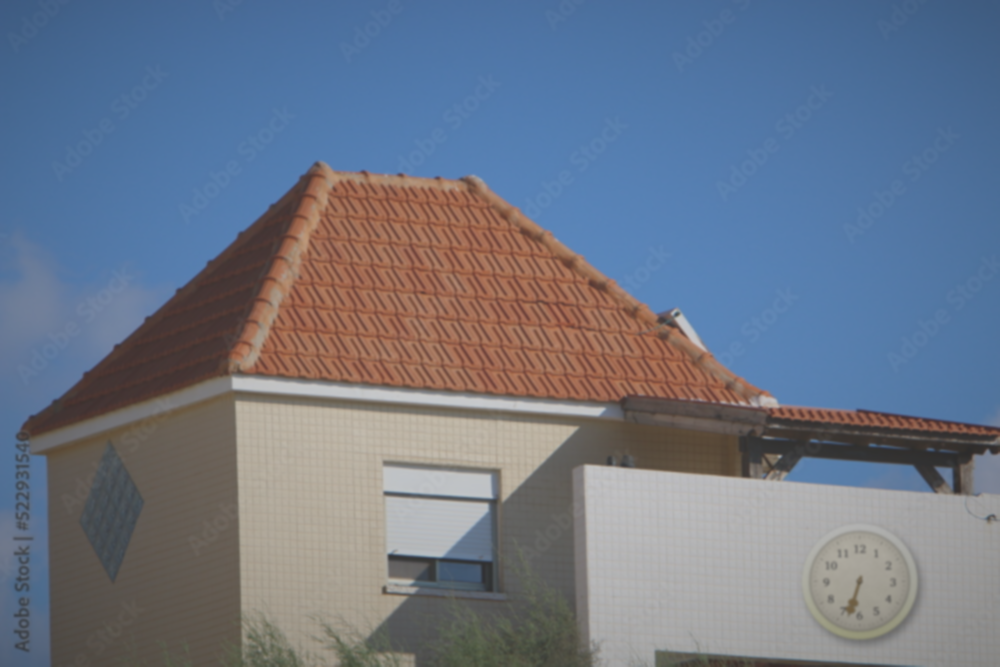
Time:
6.33
